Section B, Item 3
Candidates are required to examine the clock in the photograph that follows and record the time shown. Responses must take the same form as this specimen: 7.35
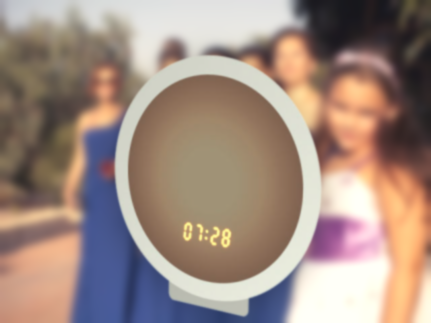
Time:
7.28
